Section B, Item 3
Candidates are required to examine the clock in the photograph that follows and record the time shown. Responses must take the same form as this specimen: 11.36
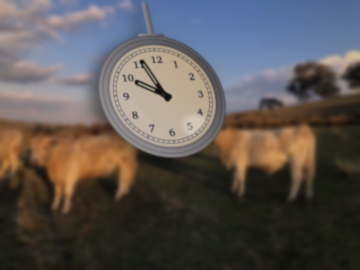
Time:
9.56
